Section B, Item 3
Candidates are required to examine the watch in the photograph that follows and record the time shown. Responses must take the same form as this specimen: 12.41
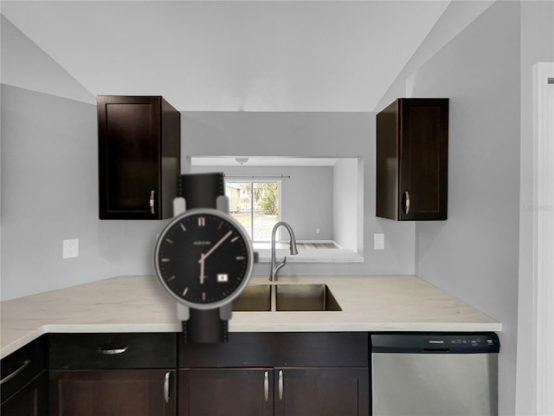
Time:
6.08
